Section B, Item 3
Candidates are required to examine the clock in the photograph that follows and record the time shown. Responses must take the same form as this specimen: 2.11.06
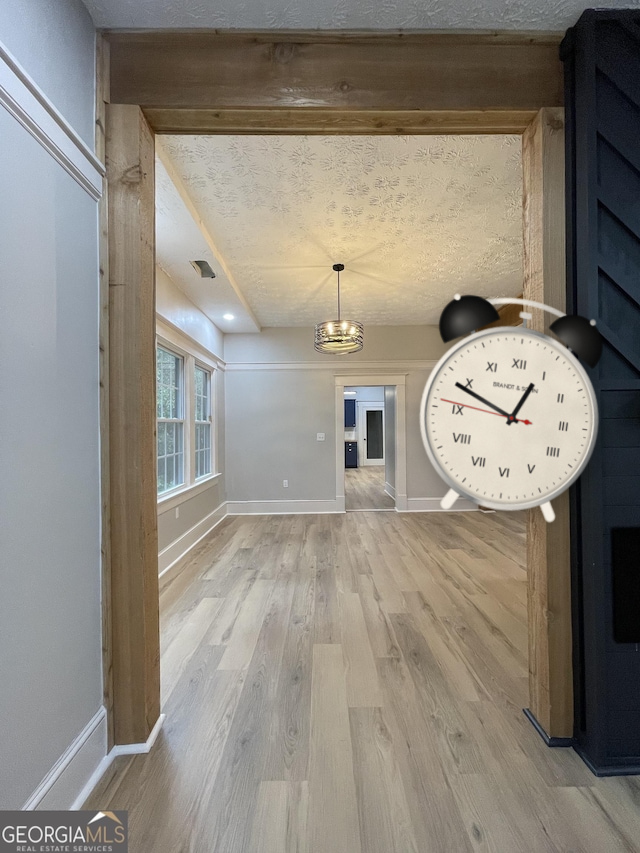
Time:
12.48.46
